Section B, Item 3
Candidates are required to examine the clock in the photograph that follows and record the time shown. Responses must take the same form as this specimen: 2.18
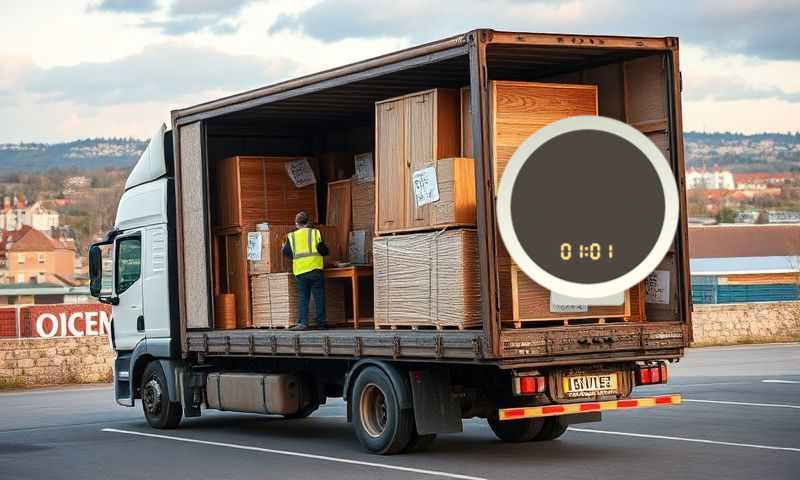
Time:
1.01
